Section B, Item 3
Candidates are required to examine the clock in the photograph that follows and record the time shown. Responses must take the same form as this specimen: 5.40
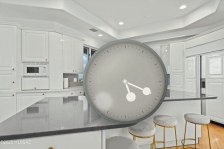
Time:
5.19
